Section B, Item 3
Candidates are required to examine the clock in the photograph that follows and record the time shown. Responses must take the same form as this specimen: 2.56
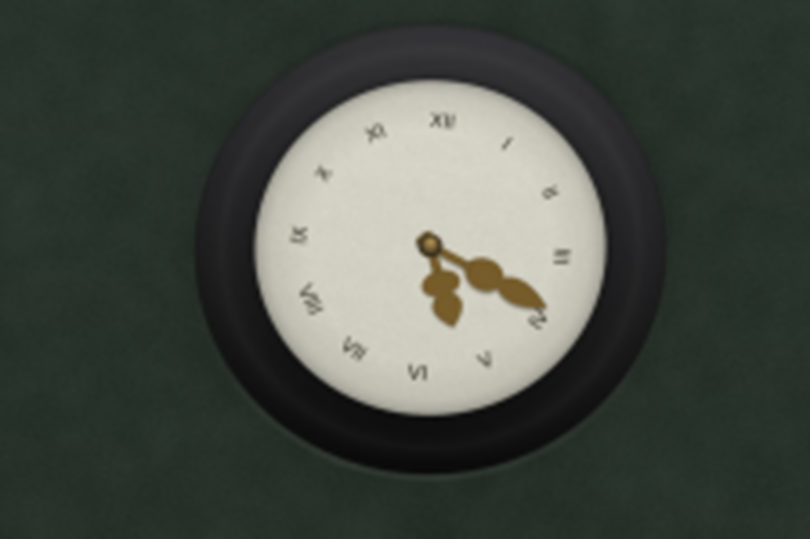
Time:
5.19
